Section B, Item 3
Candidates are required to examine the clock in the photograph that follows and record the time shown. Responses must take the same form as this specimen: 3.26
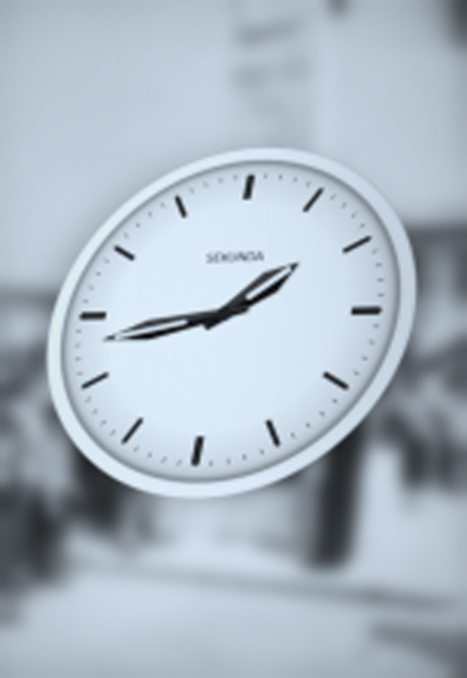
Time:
1.43
